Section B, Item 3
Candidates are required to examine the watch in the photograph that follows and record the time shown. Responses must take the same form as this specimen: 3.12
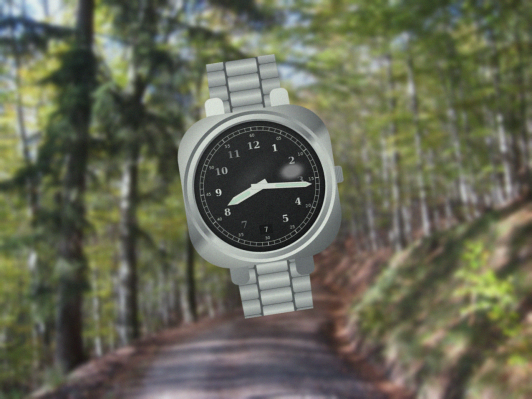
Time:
8.16
